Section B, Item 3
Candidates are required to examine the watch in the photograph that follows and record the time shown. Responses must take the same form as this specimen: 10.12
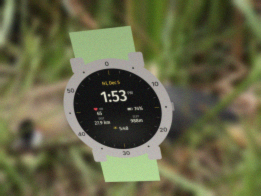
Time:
1.53
